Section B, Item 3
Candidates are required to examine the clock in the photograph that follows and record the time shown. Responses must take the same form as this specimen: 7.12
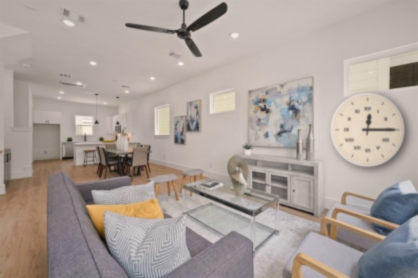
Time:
12.15
